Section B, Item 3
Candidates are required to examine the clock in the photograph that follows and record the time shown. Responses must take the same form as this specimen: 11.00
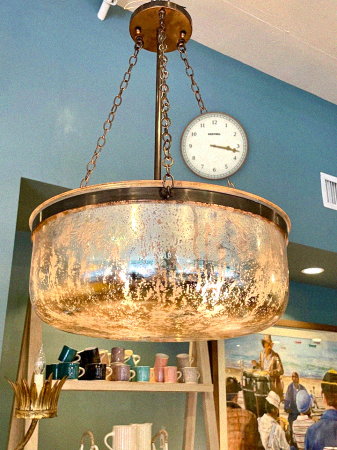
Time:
3.17
